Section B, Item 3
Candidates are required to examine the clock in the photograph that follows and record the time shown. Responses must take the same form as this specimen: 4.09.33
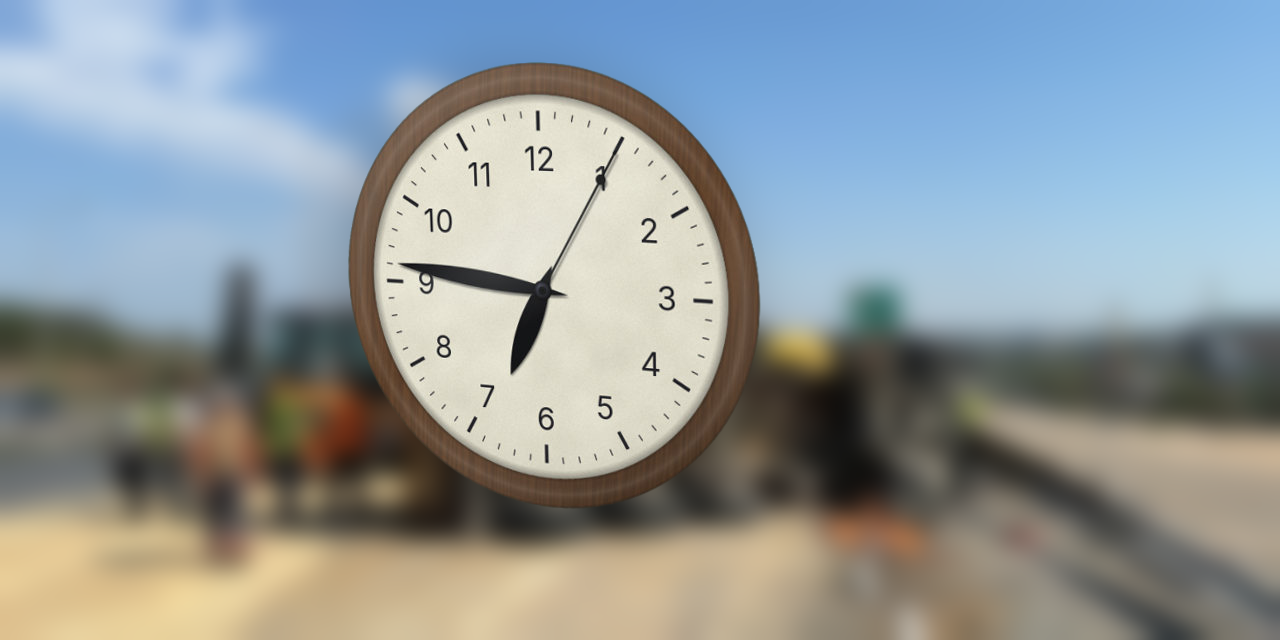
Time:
6.46.05
